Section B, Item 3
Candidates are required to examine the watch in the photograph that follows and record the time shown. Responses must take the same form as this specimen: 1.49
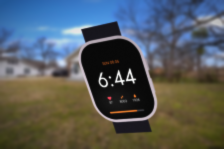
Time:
6.44
